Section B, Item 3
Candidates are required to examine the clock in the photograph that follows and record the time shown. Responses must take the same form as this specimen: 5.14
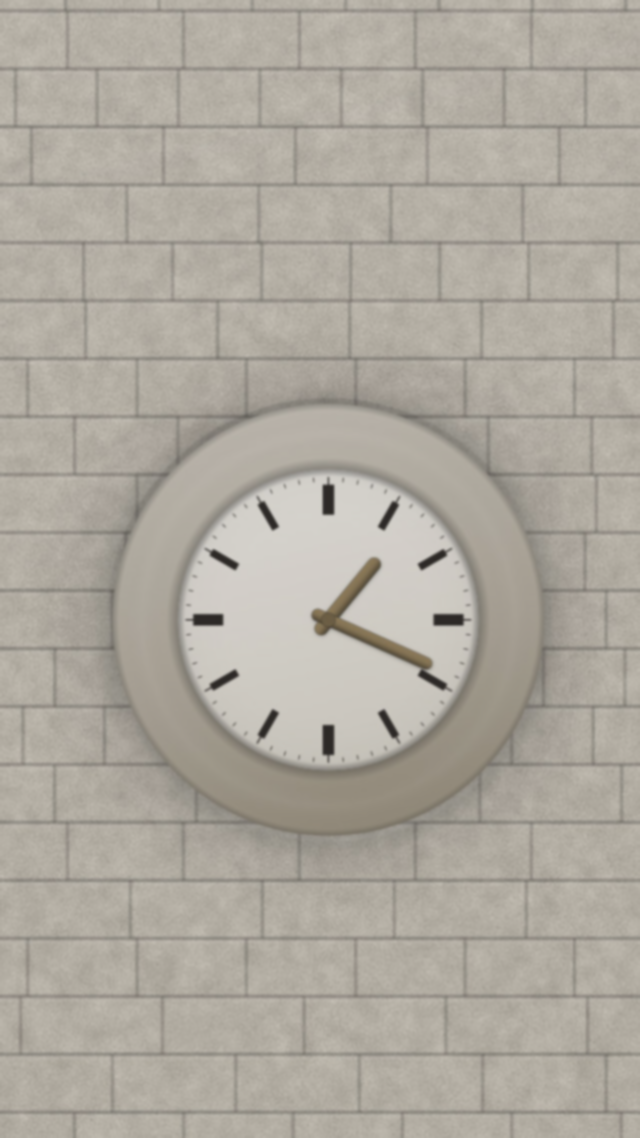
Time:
1.19
